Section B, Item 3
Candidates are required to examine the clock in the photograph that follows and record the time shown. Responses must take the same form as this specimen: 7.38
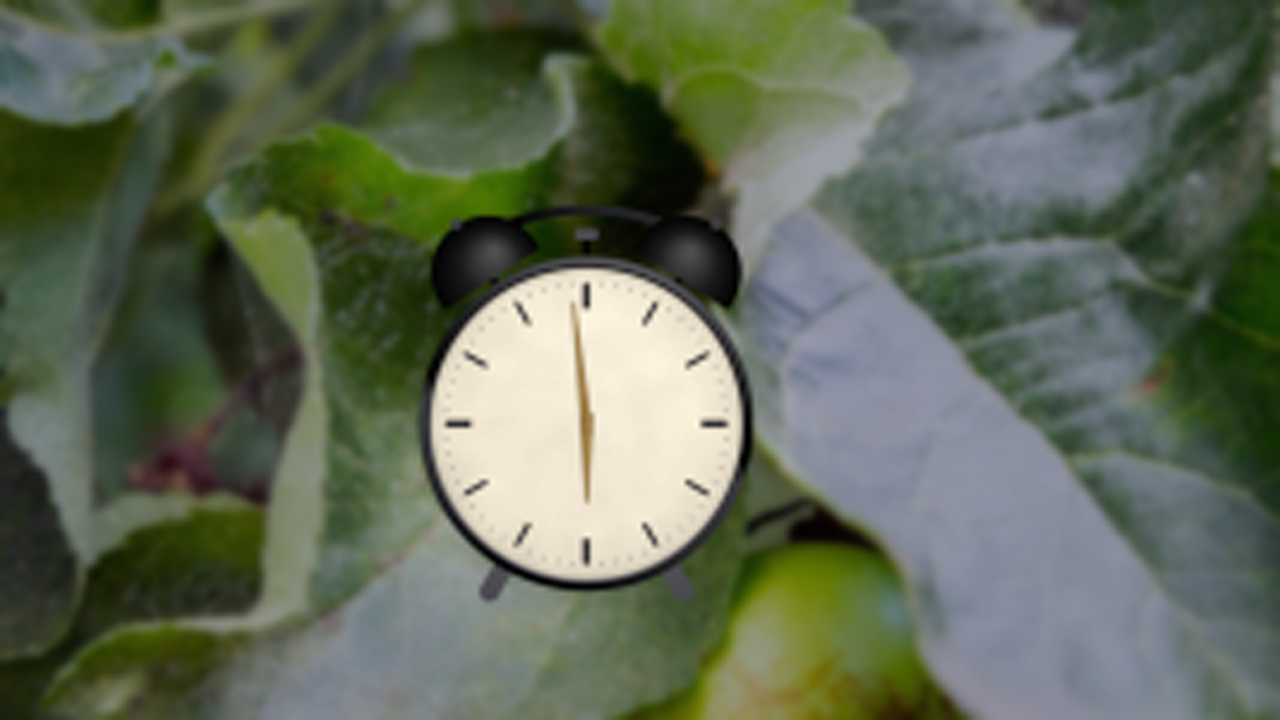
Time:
5.59
